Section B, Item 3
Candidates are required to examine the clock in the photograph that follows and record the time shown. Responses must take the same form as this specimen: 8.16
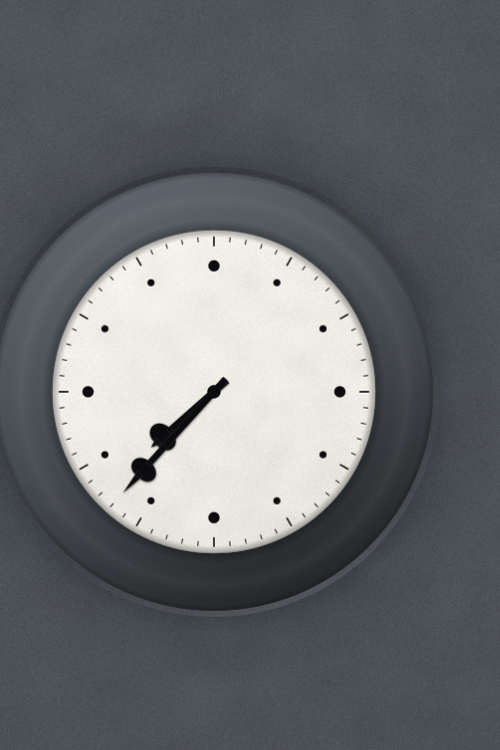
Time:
7.37
